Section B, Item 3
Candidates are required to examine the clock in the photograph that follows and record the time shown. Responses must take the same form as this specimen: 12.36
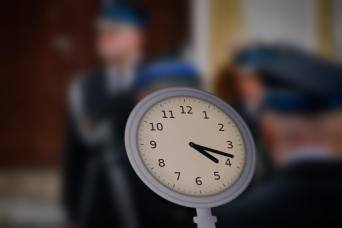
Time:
4.18
